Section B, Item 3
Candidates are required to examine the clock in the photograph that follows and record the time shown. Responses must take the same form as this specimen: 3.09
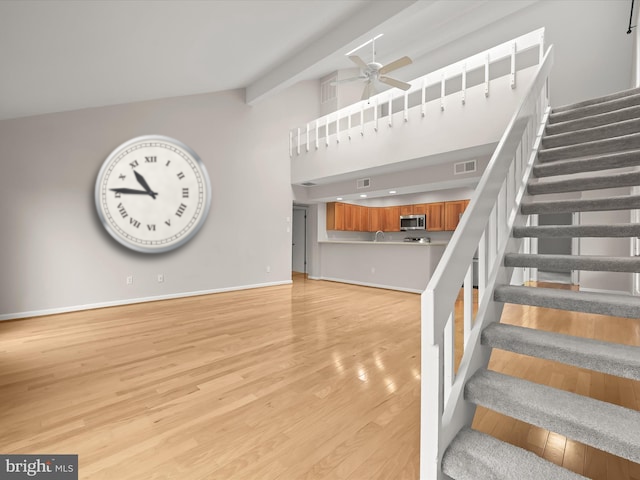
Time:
10.46
